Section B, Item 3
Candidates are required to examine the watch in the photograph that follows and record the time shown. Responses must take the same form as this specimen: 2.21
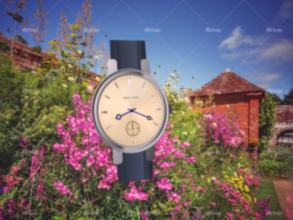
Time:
8.19
